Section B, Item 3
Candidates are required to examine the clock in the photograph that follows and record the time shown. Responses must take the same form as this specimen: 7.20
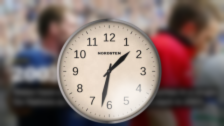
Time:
1.32
